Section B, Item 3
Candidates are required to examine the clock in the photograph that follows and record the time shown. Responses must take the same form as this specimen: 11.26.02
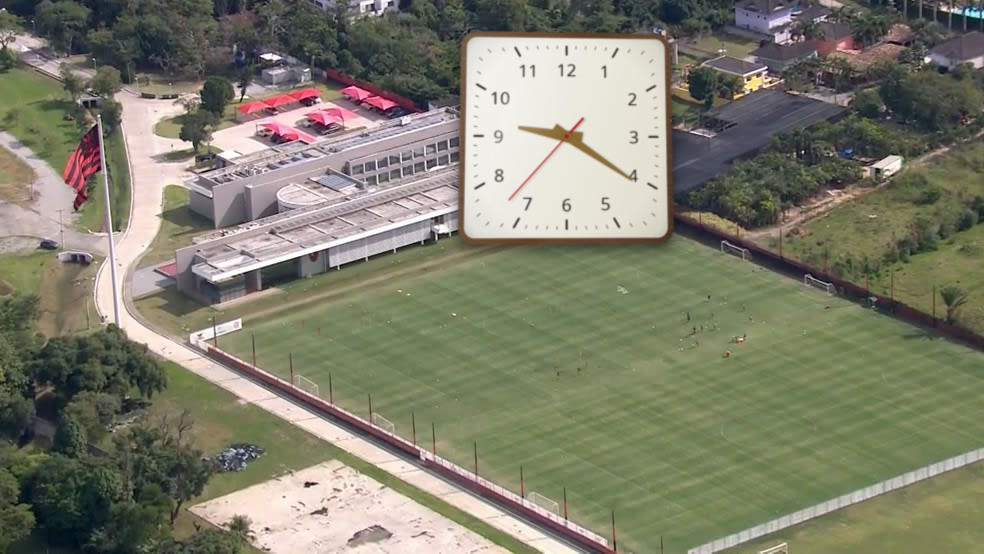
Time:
9.20.37
